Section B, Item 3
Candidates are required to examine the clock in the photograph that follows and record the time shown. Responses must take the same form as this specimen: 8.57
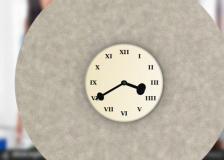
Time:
3.40
